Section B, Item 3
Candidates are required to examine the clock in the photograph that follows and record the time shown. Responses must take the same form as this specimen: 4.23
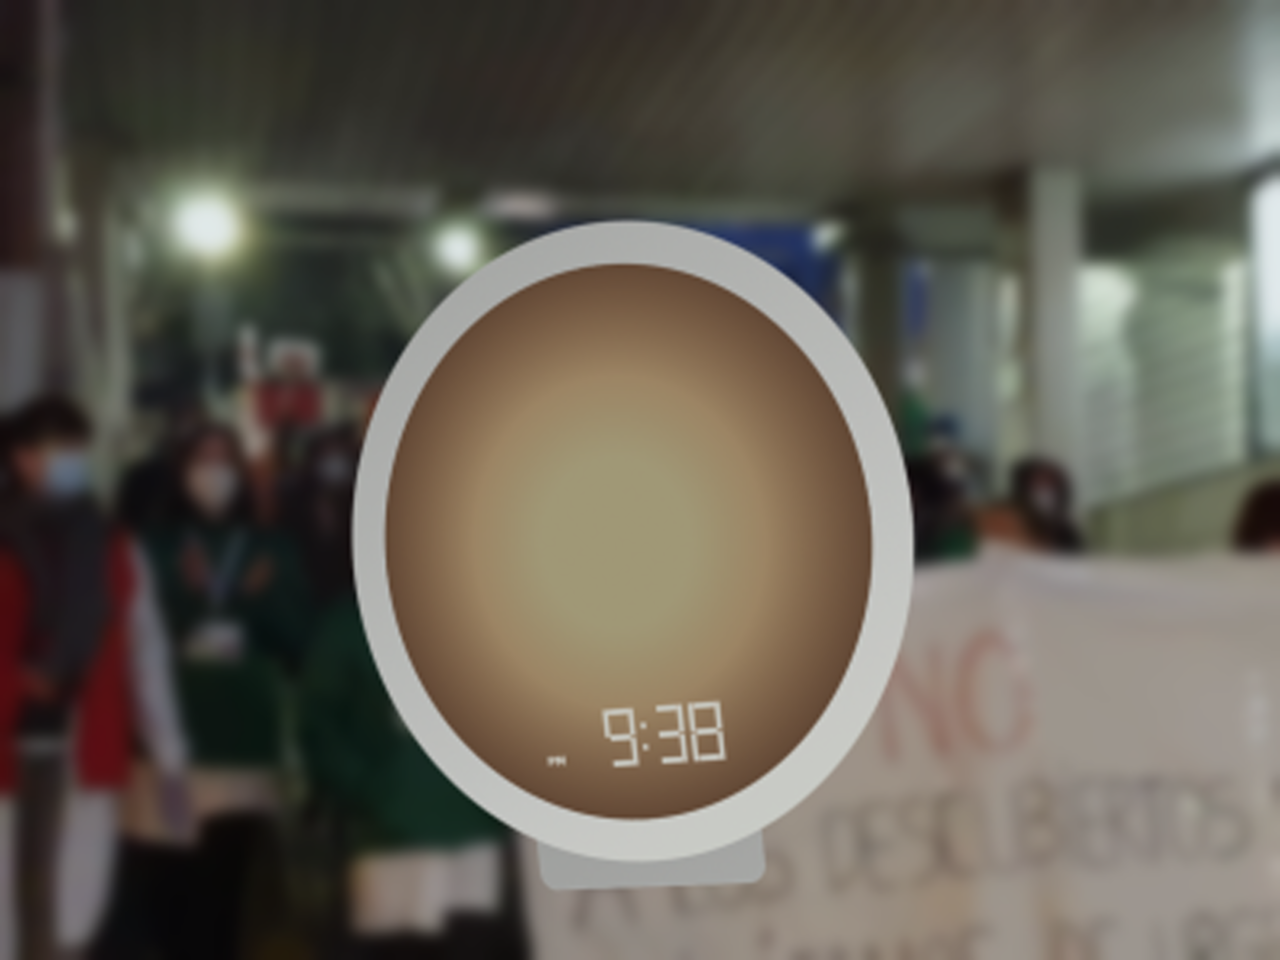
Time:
9.38
